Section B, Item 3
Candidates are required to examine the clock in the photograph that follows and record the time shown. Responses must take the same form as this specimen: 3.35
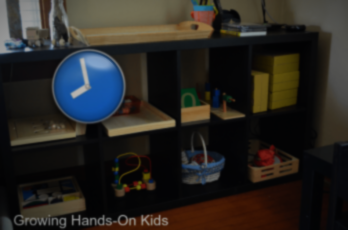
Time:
7.58
